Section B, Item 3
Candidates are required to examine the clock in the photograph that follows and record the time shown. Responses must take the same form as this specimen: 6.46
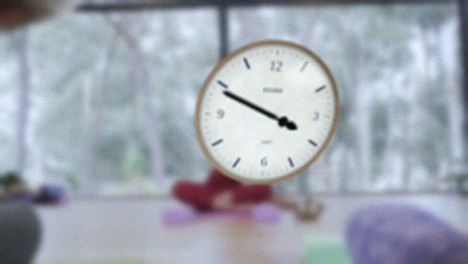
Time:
3.49
